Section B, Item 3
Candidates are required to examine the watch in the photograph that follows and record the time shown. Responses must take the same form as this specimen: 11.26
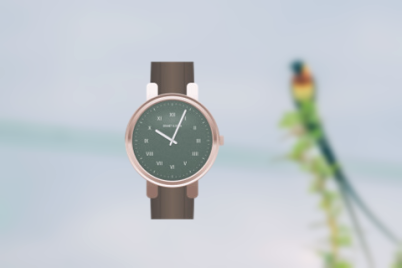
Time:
10.04
